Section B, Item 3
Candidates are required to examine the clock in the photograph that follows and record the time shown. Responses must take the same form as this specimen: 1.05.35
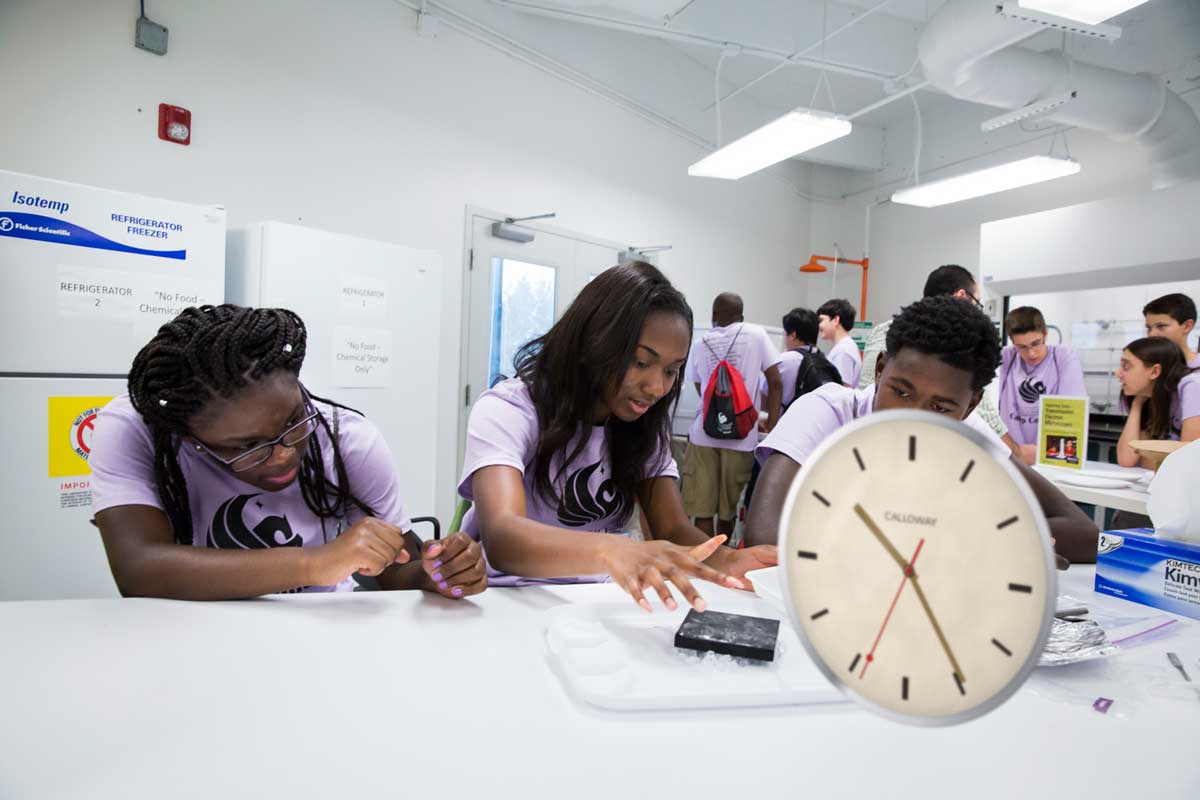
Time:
10.24.34
